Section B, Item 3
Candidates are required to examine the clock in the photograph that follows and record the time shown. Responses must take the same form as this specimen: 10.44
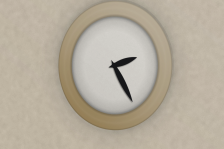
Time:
2.25
